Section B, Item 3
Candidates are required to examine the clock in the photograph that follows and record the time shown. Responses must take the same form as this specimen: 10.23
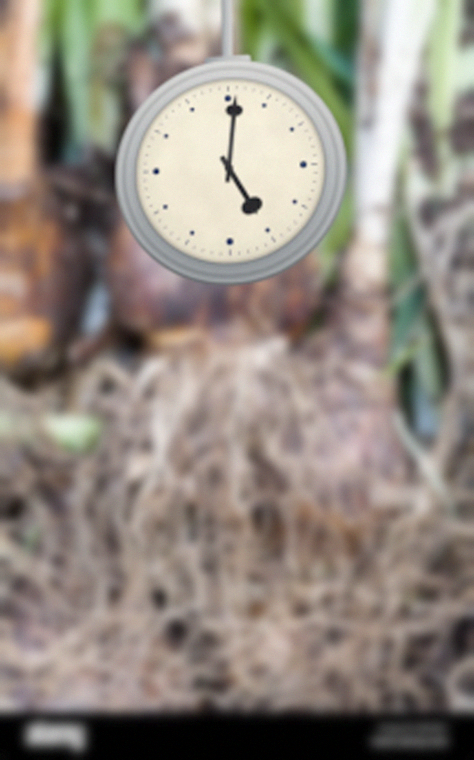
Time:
5.01
